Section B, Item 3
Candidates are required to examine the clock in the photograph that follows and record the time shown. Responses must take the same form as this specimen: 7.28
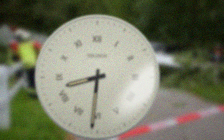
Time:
8.31
